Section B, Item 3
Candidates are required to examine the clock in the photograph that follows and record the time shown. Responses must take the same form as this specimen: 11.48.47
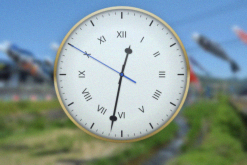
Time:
12.31.50
